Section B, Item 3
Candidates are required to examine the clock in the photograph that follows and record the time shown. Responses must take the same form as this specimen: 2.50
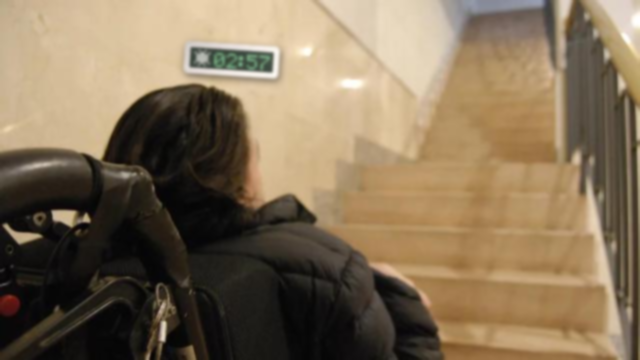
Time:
2.57
